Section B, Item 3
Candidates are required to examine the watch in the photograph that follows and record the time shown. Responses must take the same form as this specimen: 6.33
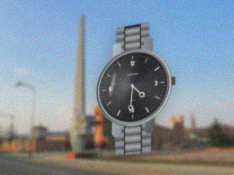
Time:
4.31
